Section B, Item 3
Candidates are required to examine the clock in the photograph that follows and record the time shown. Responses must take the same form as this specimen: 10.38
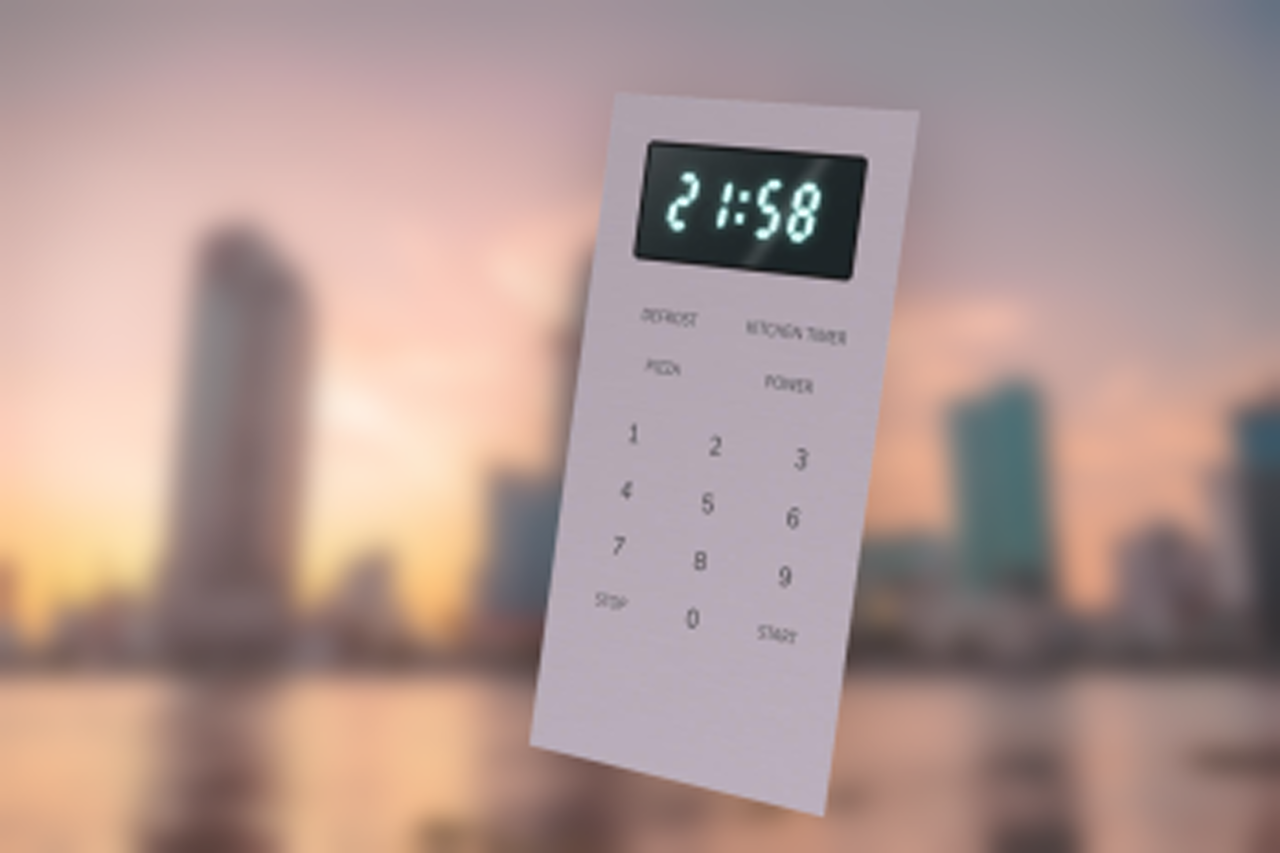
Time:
21.58
